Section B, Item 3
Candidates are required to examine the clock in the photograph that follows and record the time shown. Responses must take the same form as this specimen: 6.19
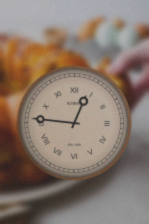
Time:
12.46
